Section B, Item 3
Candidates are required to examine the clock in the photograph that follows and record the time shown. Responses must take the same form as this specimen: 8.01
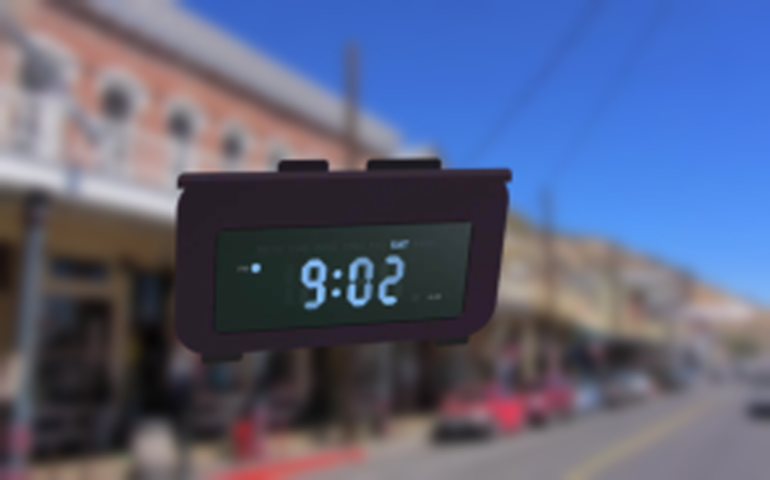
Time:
9.02
